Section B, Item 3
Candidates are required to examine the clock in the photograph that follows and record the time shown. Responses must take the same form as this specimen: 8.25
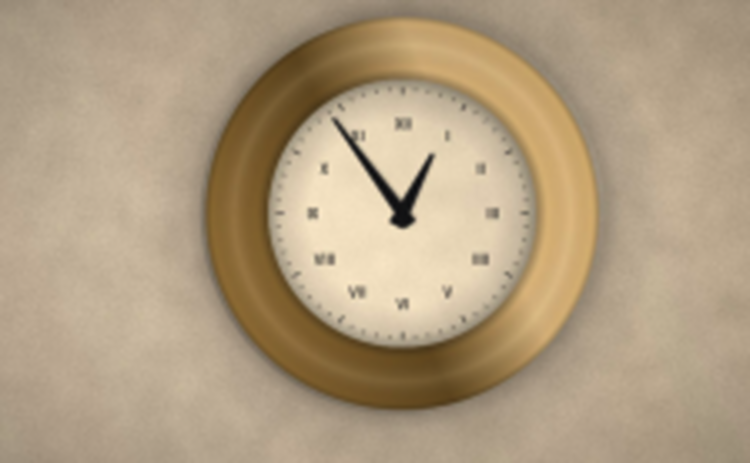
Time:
12.54
